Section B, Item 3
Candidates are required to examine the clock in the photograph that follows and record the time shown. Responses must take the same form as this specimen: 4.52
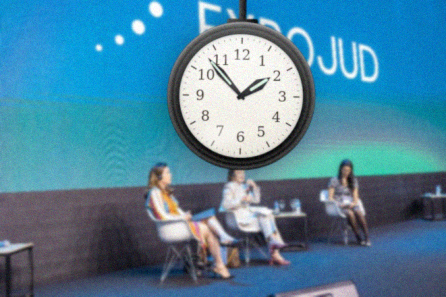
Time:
1.53
